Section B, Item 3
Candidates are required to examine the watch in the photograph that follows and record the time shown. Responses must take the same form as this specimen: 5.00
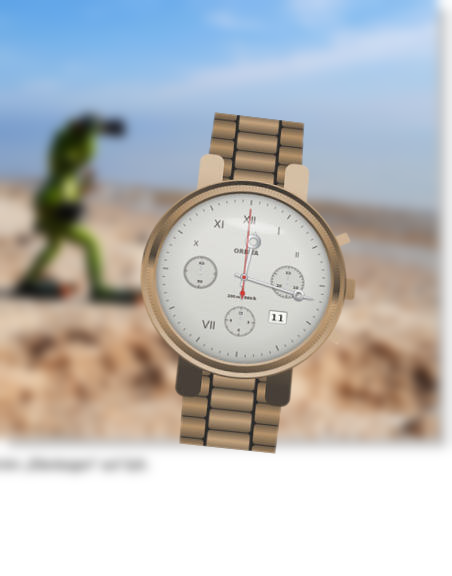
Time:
12.17
